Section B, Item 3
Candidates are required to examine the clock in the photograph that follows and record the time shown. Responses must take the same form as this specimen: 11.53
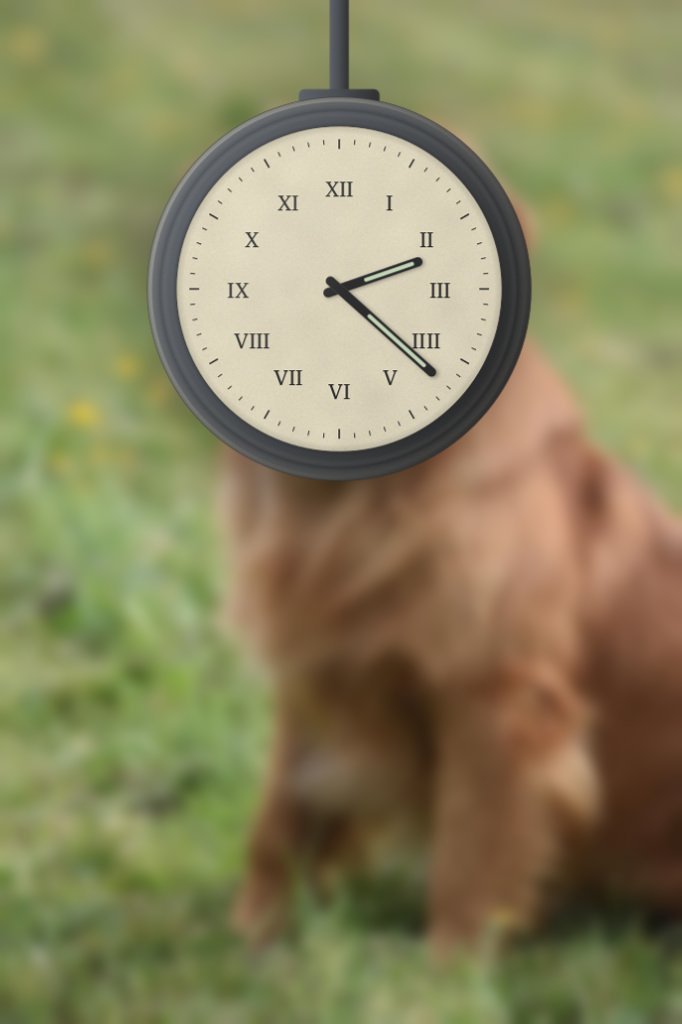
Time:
2.22
